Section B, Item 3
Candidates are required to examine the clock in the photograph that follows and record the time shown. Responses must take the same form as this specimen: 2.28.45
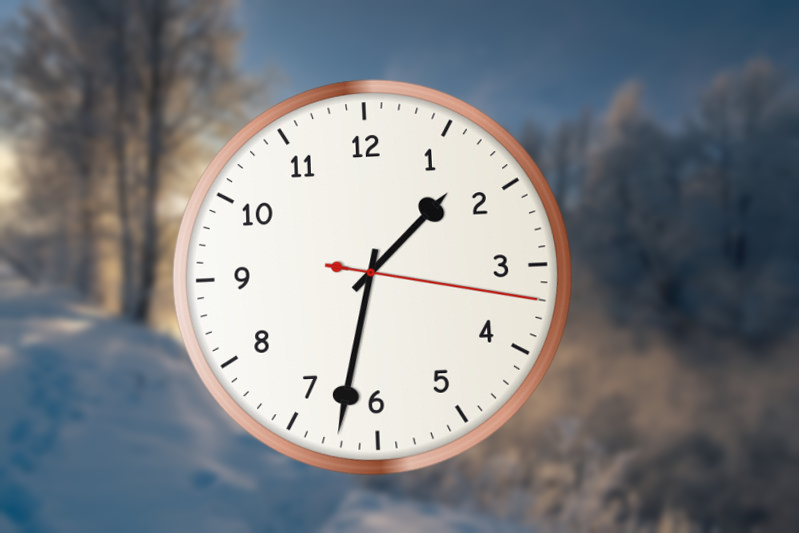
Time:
1.32.17
